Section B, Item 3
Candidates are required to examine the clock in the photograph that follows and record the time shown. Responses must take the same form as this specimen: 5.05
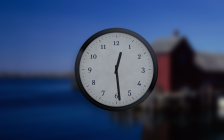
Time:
12.29
